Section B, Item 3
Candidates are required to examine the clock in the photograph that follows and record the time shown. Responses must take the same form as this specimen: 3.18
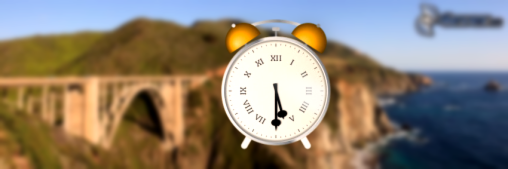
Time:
5.30
